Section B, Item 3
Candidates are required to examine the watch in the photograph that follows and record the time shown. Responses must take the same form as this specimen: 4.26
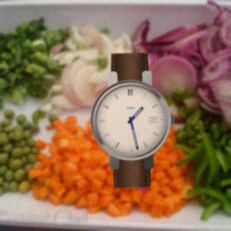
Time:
1.28
